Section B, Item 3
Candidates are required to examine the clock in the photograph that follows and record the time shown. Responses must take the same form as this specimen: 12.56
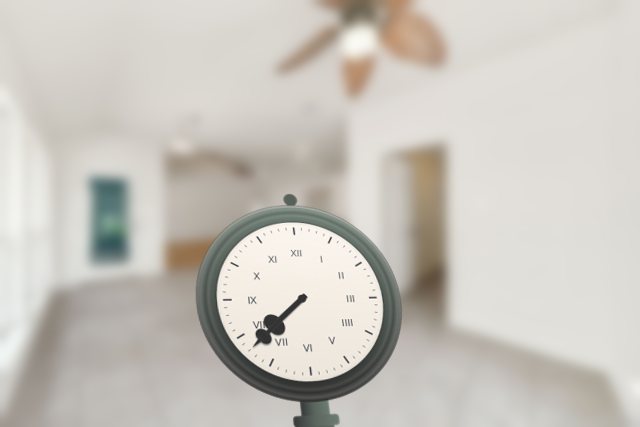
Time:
7.38
